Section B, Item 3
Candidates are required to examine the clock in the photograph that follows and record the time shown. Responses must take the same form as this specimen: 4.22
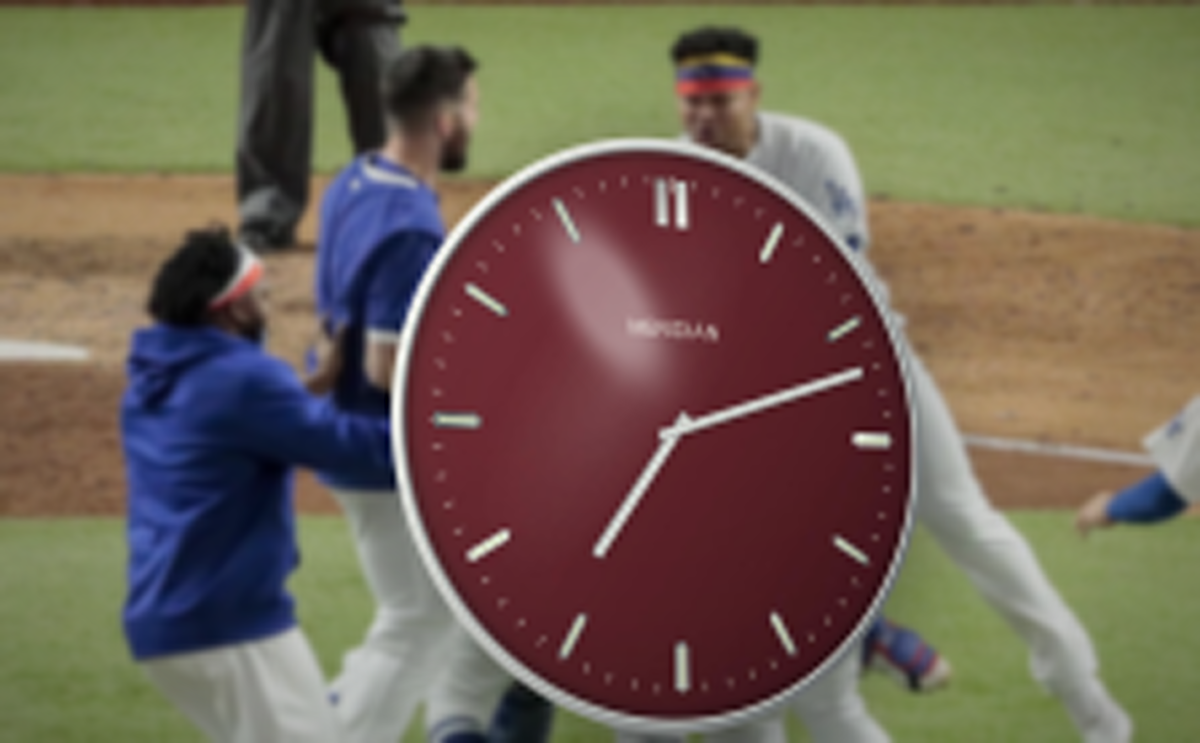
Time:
7.12
